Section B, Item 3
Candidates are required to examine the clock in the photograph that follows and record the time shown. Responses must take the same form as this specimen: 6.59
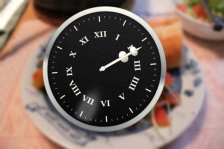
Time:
2.11
